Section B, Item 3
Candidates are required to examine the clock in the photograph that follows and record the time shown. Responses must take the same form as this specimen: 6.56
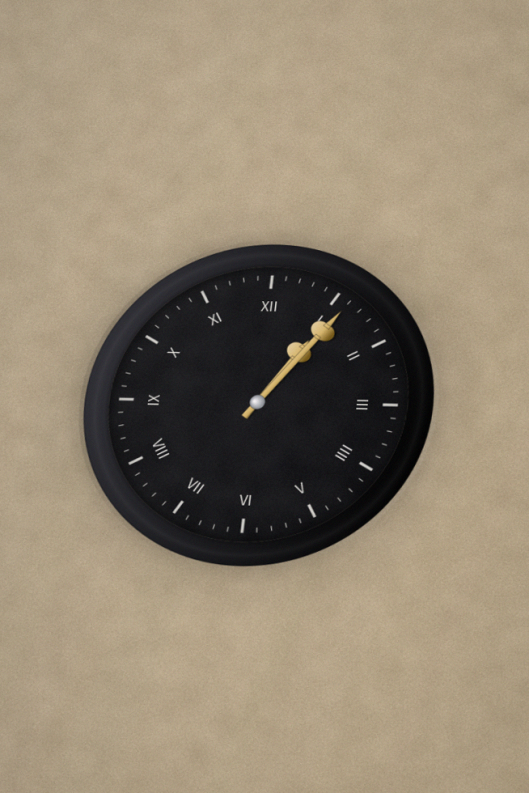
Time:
1.06
